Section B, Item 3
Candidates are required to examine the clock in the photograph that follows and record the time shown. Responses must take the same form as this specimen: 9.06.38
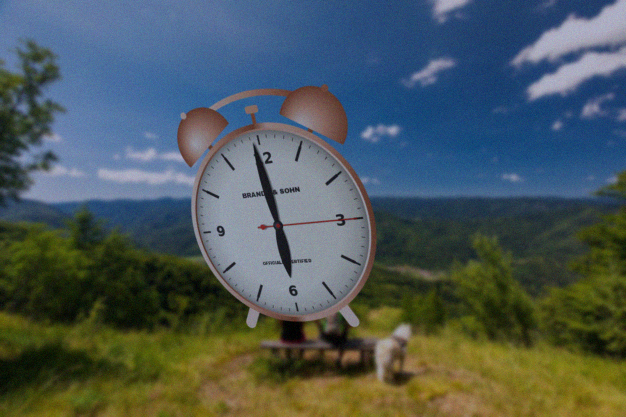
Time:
5.59.15
